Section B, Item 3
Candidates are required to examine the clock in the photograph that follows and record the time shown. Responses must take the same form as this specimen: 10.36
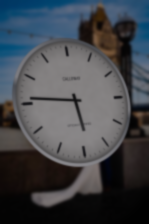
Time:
5.46
